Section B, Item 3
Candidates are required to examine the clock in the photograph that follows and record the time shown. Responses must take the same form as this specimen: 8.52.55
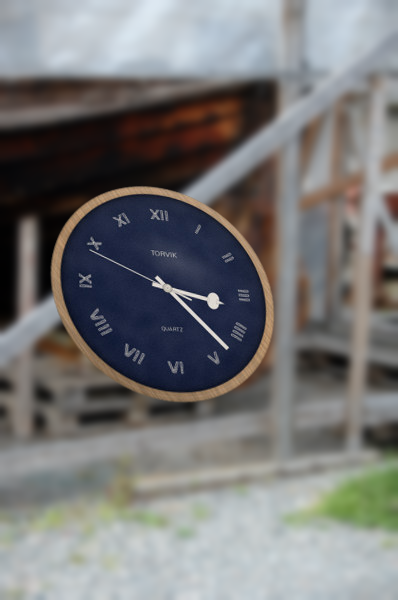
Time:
3.22.49
